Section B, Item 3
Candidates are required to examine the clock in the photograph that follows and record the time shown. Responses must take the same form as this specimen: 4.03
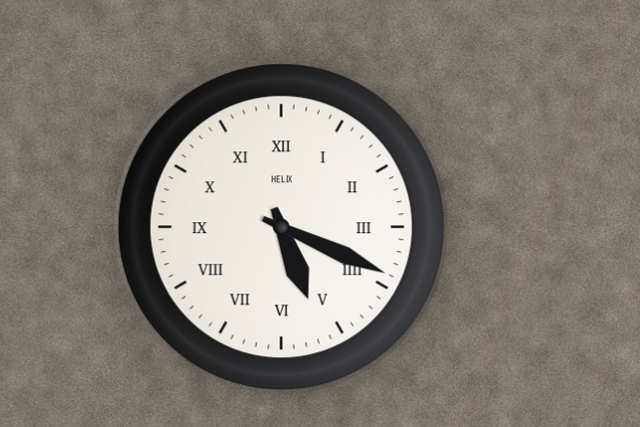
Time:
5.19
